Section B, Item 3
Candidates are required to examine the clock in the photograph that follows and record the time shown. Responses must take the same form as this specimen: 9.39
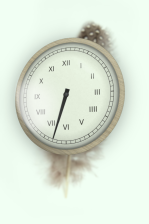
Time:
6.33
